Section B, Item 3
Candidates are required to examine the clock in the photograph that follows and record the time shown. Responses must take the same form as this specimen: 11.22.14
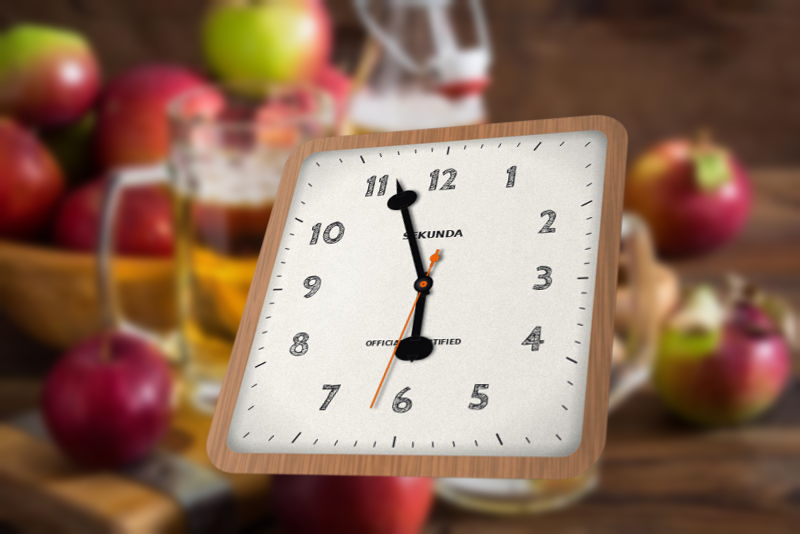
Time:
5.56.32
